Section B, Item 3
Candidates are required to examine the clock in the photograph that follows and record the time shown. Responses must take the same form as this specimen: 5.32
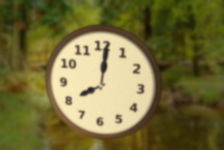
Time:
8.01
